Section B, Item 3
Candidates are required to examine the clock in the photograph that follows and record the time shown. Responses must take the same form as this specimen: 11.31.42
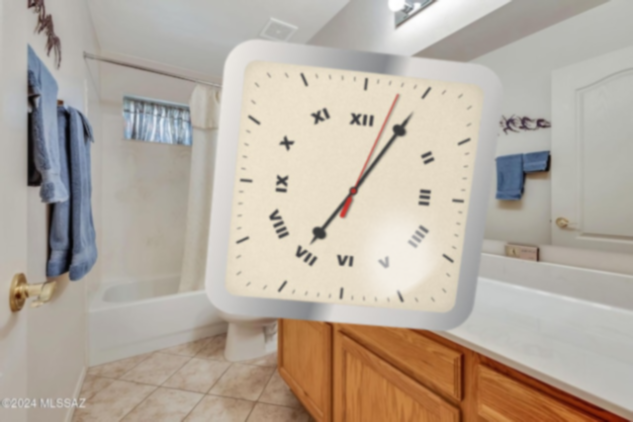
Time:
7.05.03
